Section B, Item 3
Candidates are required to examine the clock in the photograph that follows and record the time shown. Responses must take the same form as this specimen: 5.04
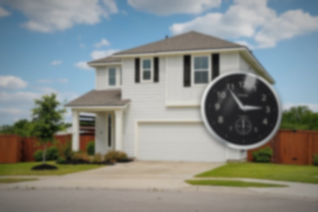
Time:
2.54
